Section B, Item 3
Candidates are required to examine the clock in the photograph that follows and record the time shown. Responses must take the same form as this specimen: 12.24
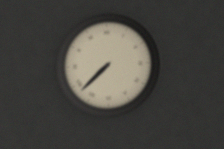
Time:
7.38
